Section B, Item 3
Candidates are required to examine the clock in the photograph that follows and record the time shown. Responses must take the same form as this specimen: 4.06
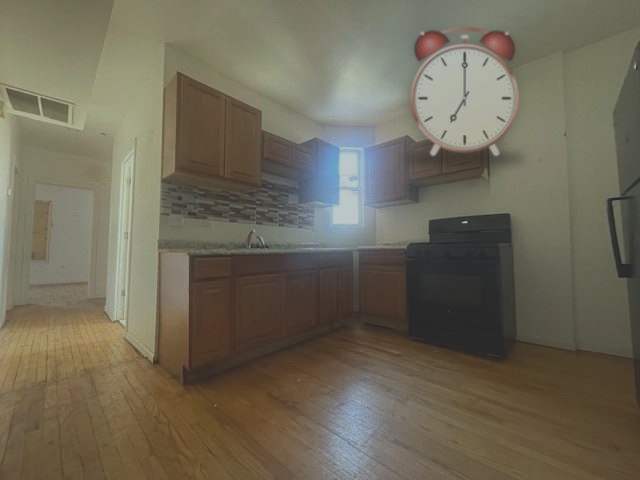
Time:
7.00
